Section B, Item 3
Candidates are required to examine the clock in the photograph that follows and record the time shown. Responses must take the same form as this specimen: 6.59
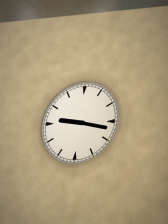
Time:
9.17
